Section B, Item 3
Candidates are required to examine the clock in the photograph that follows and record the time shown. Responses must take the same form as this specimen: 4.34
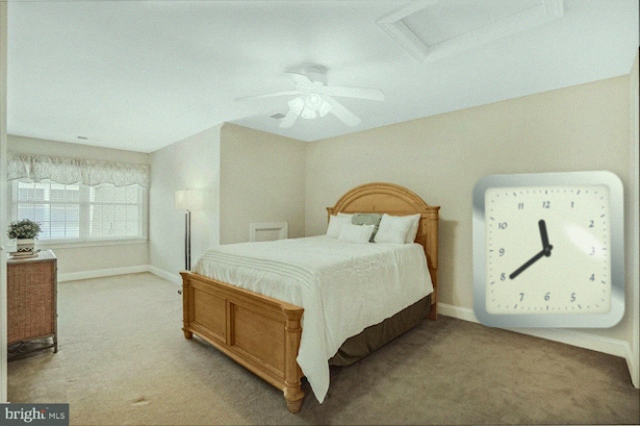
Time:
11.39
